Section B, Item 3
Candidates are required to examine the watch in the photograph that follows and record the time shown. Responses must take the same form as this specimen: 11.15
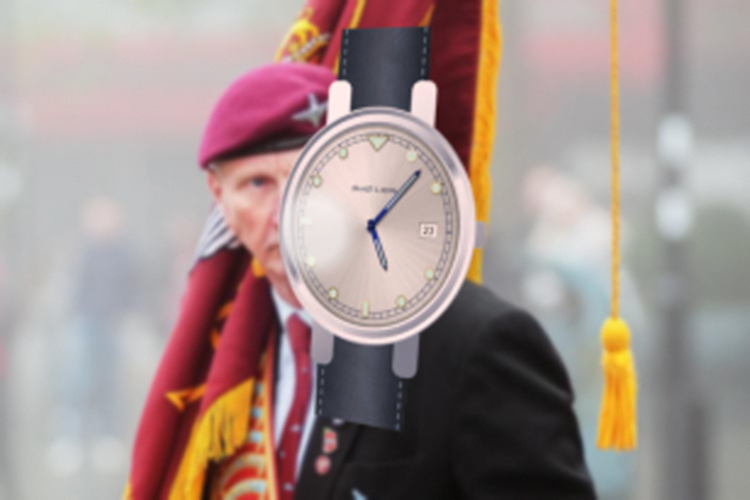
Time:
5.07
